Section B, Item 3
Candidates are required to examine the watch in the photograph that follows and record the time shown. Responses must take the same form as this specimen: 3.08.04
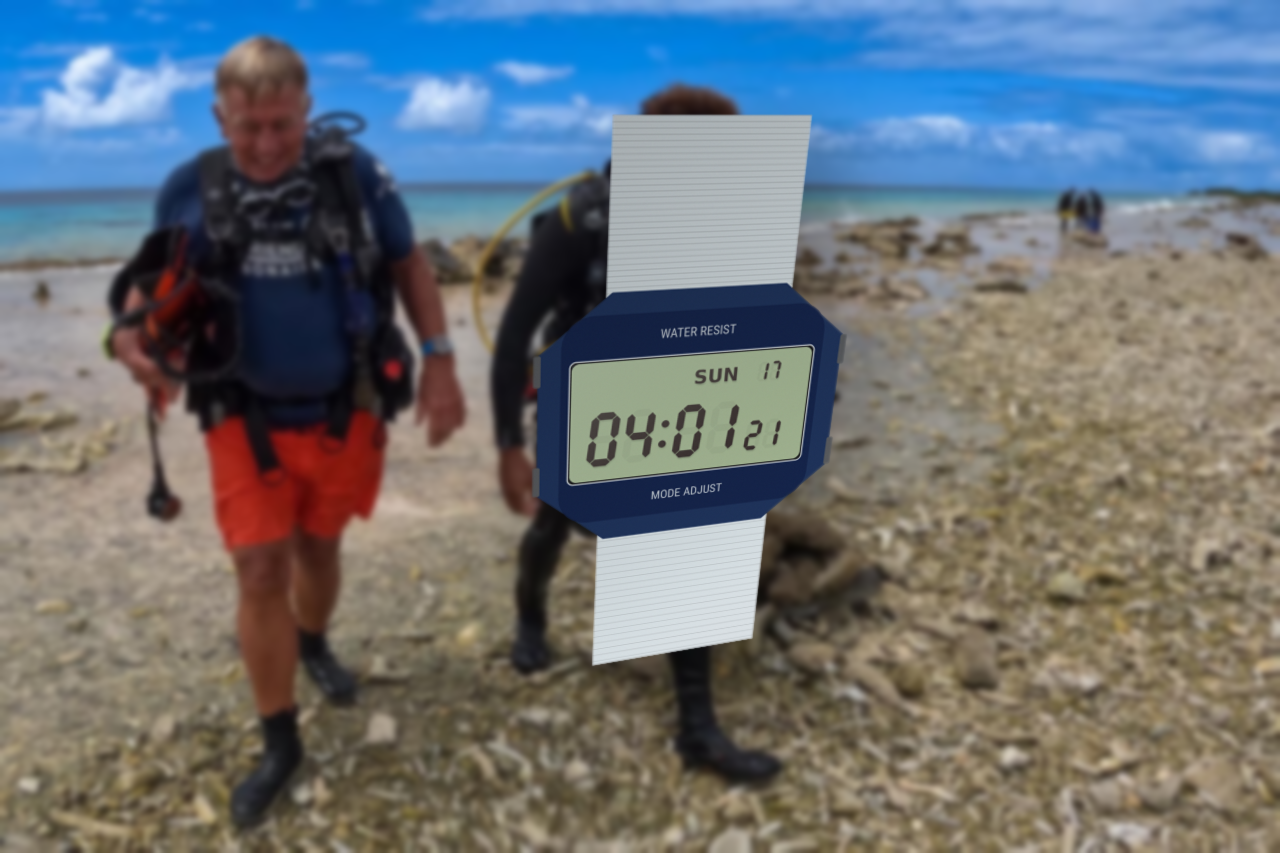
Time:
4.01.21
